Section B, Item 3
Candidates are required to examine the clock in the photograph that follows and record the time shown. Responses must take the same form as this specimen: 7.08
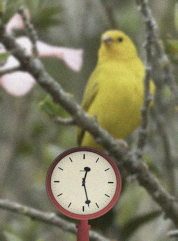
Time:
12.28
